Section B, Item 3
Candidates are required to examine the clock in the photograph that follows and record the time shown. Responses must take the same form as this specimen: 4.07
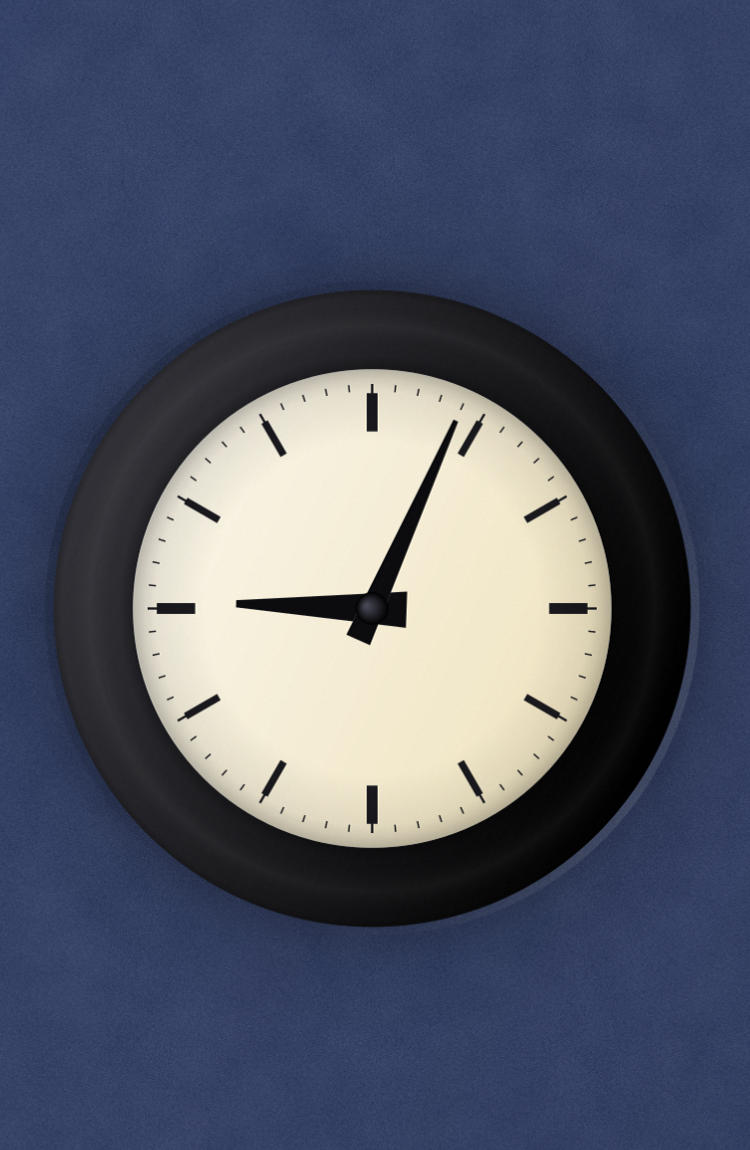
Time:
9.04
